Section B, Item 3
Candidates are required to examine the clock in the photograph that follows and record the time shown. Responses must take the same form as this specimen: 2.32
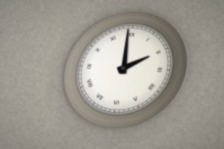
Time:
1.59
